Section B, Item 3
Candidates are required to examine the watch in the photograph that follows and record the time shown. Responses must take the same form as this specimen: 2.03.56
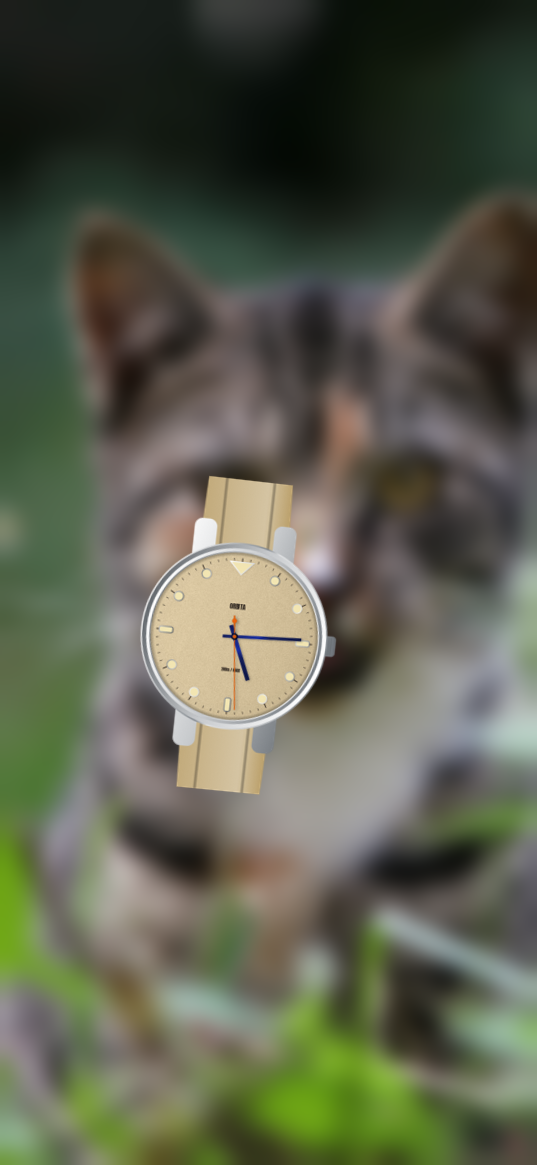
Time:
5.14.29
